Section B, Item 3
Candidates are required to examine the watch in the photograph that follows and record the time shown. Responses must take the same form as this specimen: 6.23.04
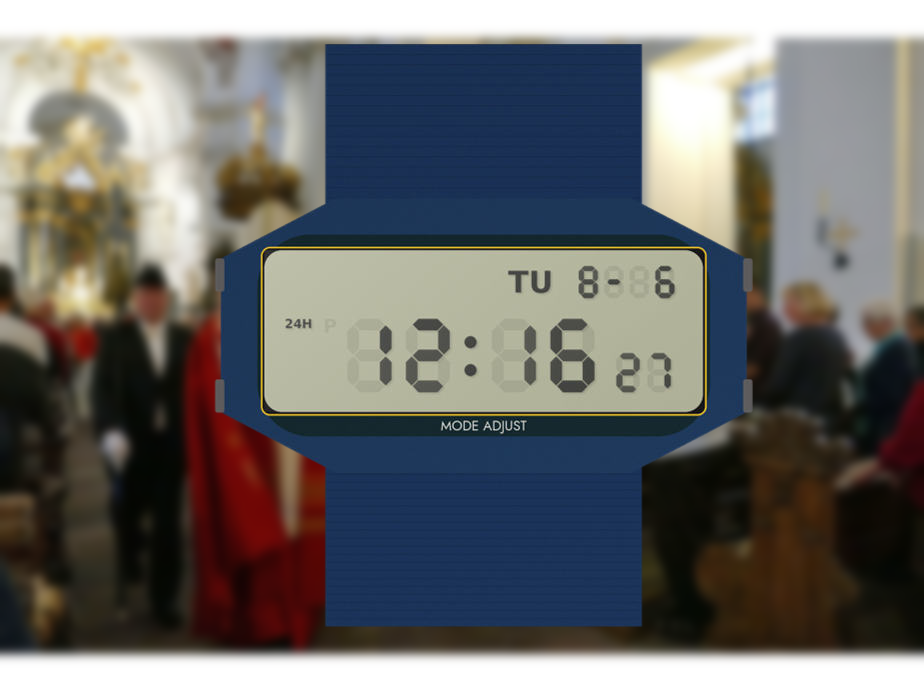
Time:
12.16.27
